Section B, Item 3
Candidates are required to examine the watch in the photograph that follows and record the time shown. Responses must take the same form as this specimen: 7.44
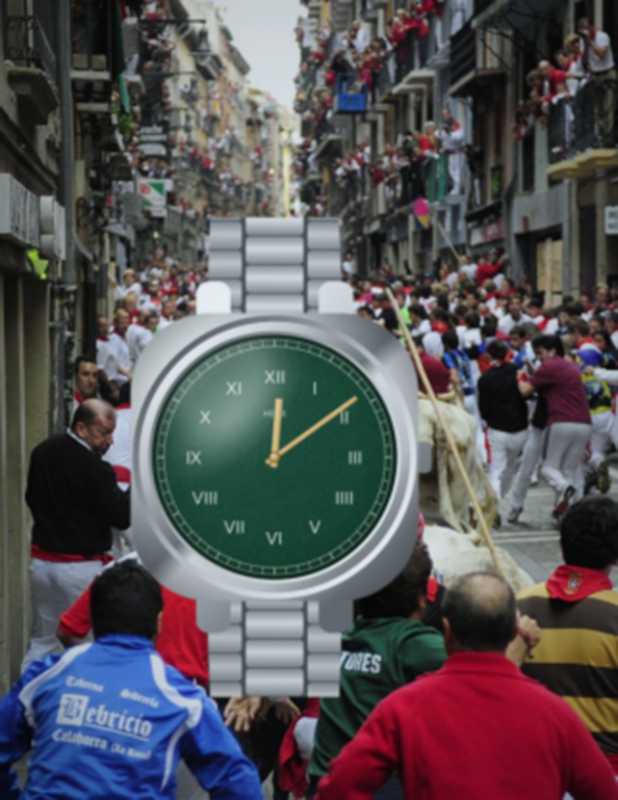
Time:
12.09
